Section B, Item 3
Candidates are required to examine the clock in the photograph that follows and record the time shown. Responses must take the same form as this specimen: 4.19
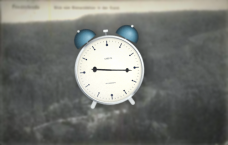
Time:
9.16
